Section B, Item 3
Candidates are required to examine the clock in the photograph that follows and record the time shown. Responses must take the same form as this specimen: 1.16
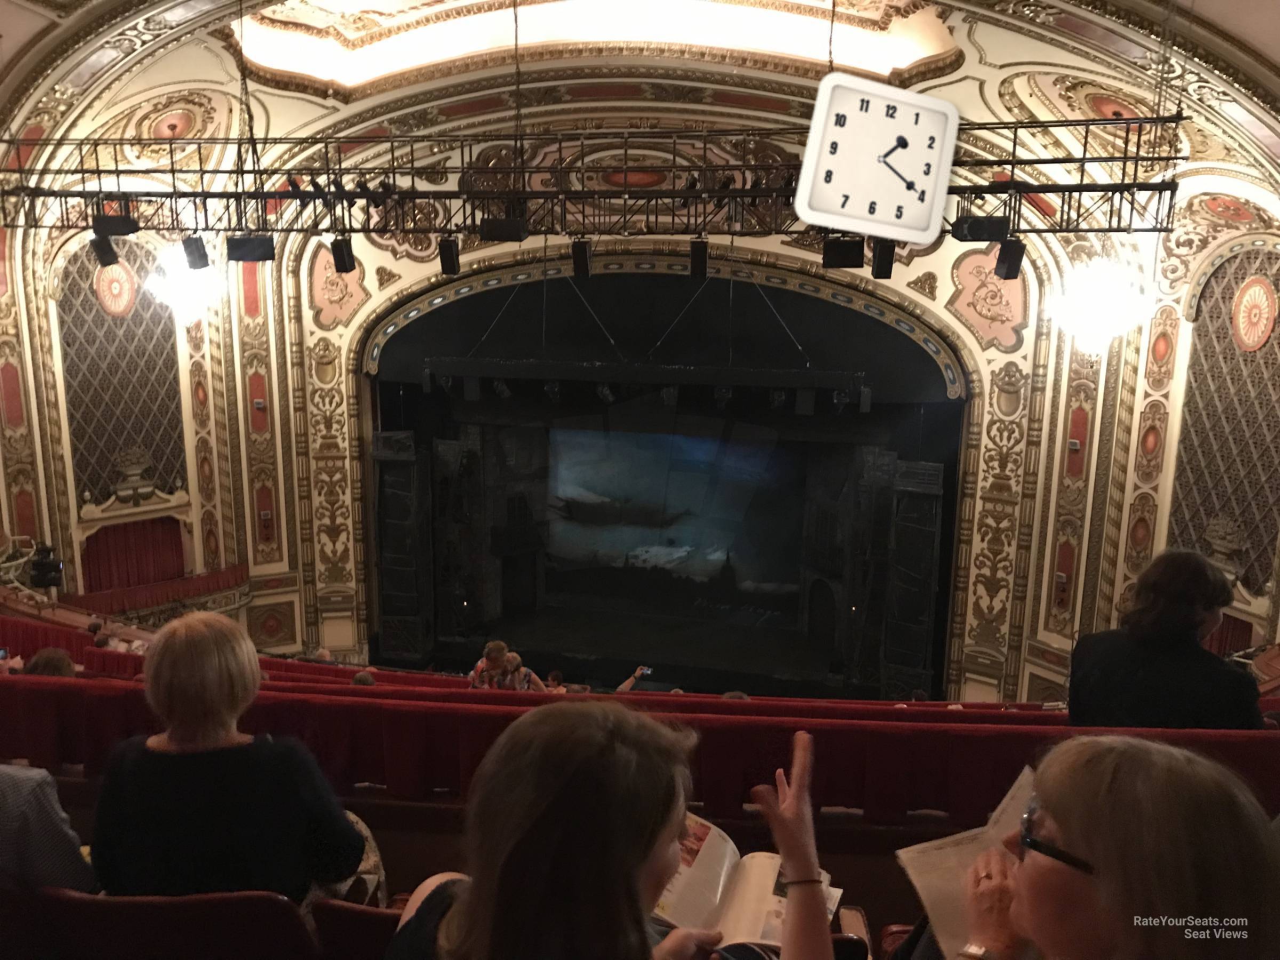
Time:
1.20
